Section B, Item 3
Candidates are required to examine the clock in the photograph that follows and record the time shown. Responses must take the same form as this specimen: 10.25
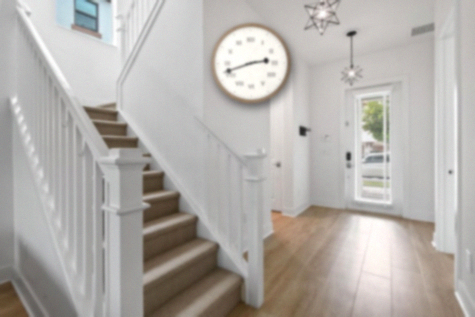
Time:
2.42
